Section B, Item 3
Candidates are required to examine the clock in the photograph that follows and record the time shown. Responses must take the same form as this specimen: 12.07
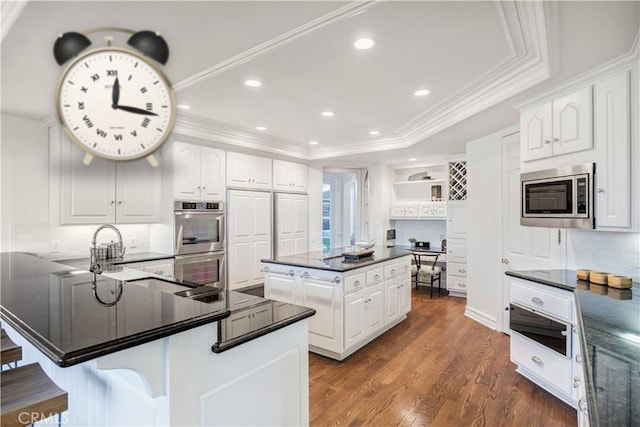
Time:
12.17
